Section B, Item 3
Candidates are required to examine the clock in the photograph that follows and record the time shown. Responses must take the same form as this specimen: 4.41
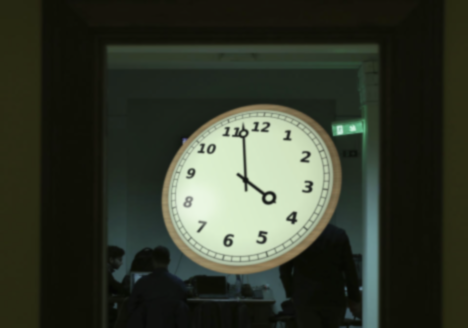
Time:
3.57
